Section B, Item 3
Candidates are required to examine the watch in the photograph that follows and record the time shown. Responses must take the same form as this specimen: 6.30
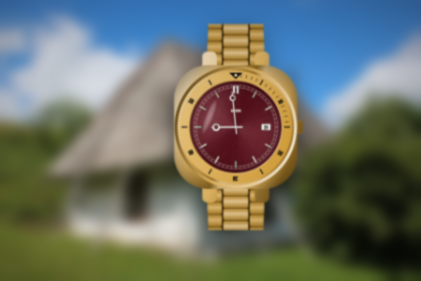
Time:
8.59
